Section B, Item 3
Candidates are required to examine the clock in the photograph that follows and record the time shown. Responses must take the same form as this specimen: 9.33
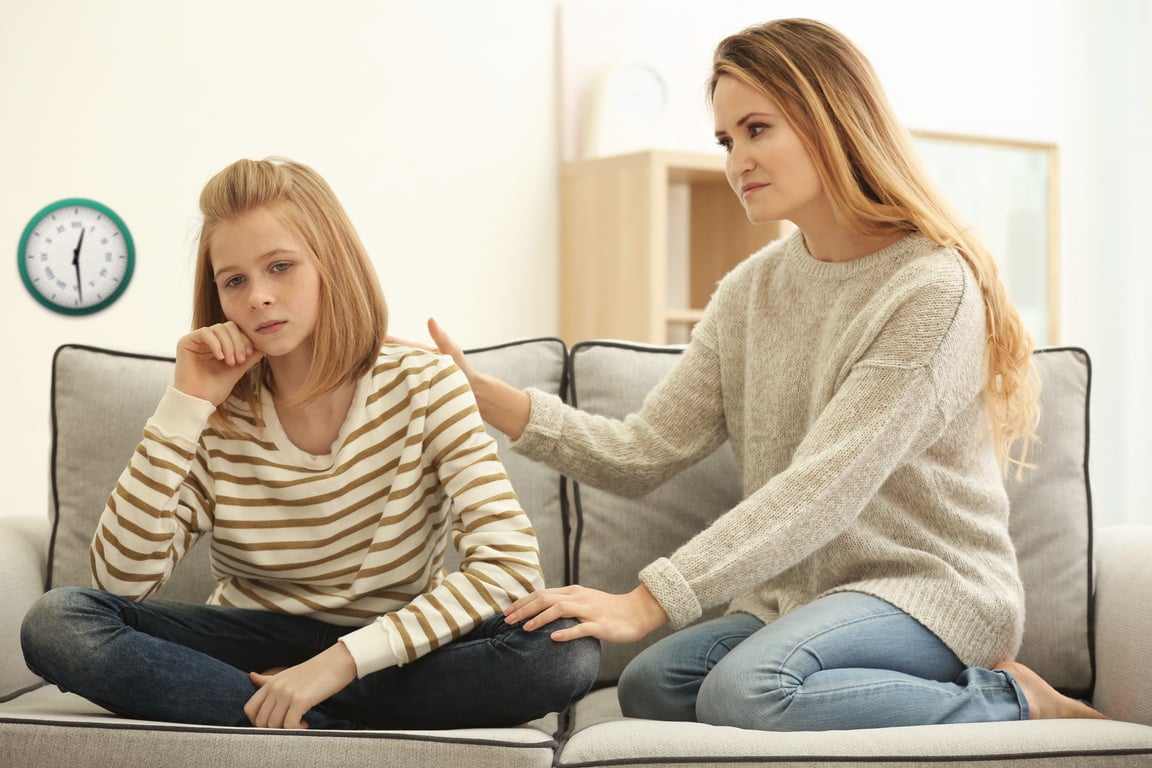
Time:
12.29
